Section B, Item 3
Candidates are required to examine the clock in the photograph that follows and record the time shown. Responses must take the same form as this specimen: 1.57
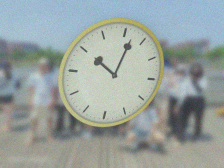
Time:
10.02
